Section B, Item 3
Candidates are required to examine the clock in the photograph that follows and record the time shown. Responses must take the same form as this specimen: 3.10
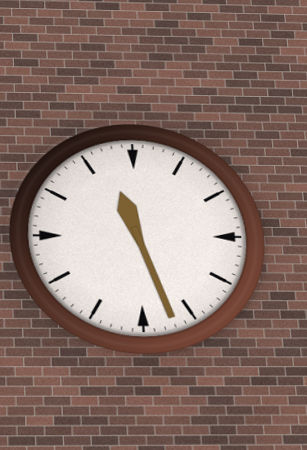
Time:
11.27
